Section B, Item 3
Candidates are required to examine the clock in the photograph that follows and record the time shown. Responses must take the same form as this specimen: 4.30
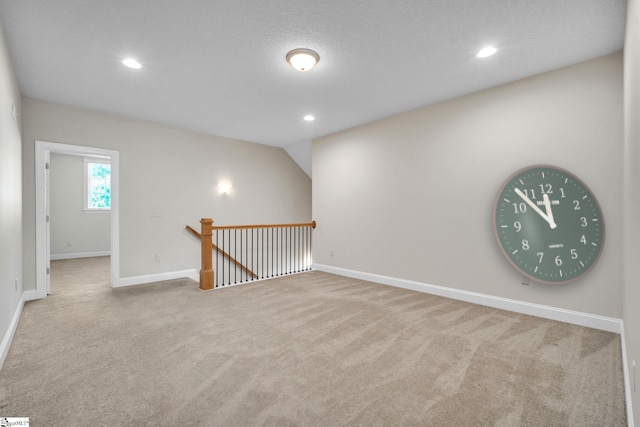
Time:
11.53
